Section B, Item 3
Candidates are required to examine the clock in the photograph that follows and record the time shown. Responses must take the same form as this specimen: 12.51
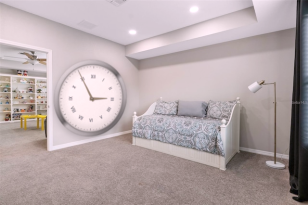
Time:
2.55
